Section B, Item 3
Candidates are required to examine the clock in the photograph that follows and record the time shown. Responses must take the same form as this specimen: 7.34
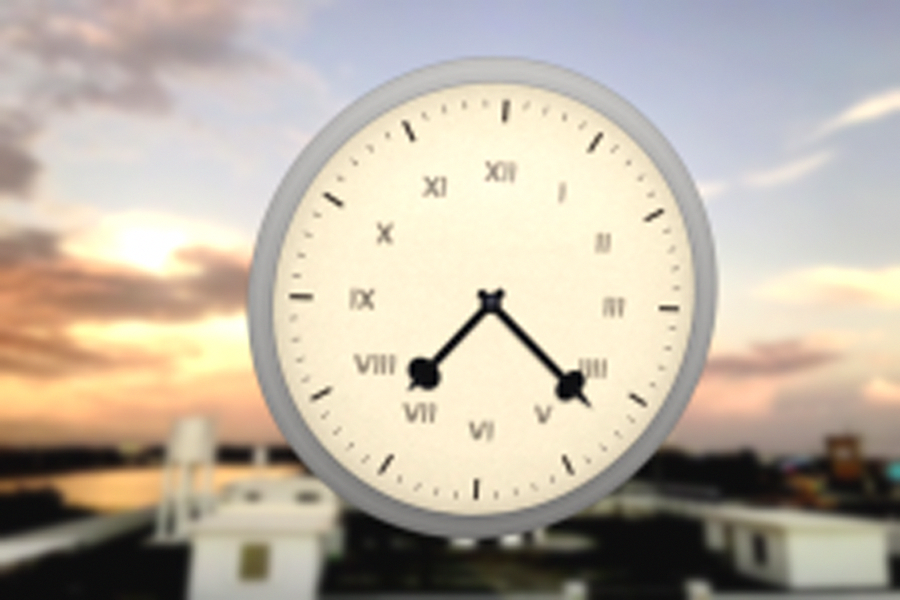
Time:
7.22
